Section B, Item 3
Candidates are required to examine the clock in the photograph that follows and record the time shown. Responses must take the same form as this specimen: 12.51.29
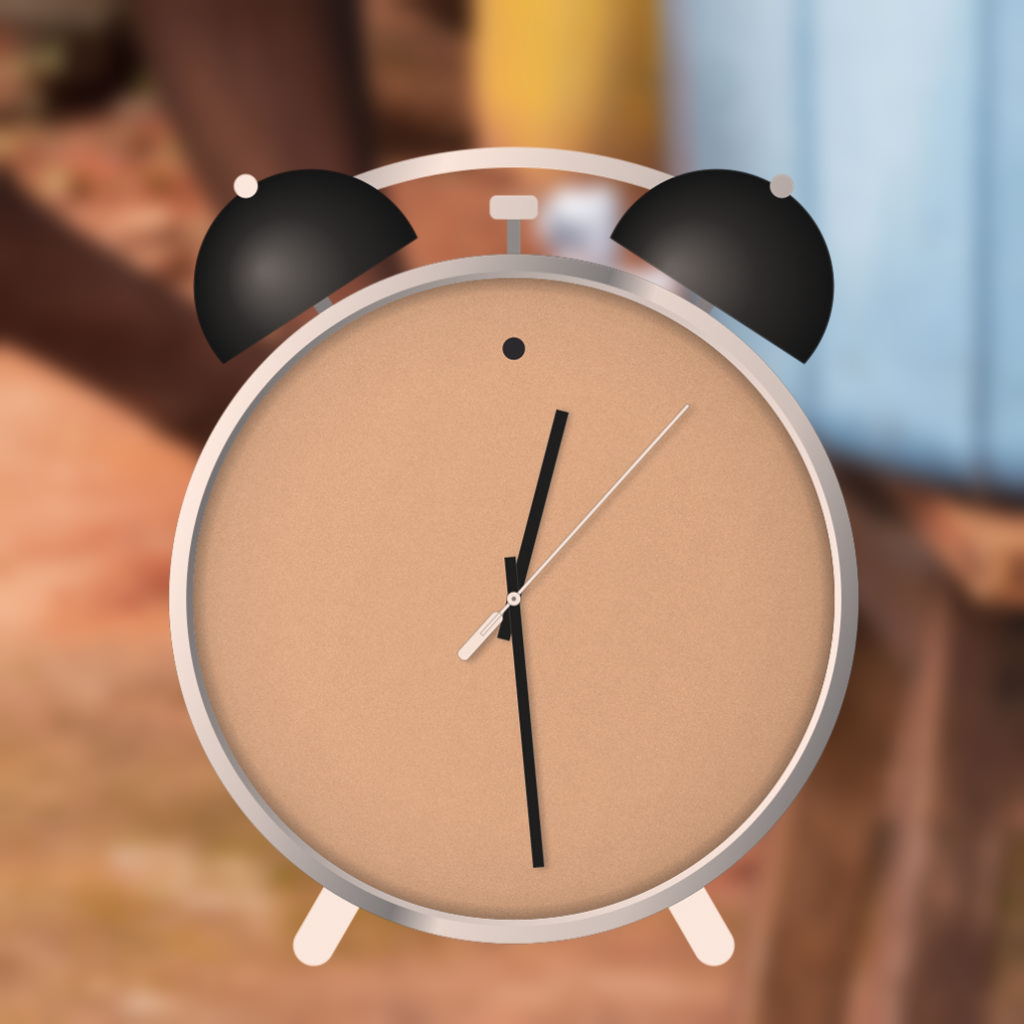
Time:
12.29.07
